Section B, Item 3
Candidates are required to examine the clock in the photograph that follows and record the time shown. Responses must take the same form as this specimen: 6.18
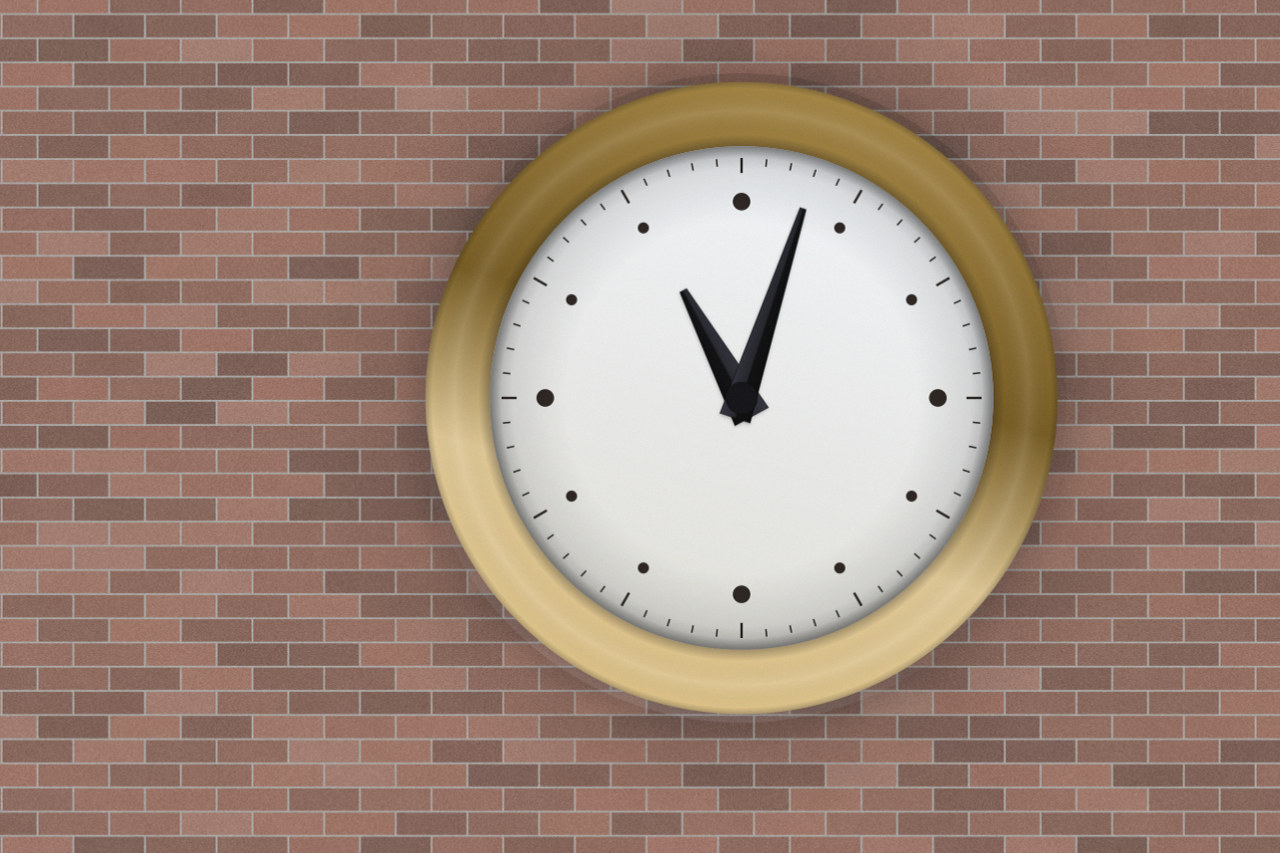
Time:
11.03
